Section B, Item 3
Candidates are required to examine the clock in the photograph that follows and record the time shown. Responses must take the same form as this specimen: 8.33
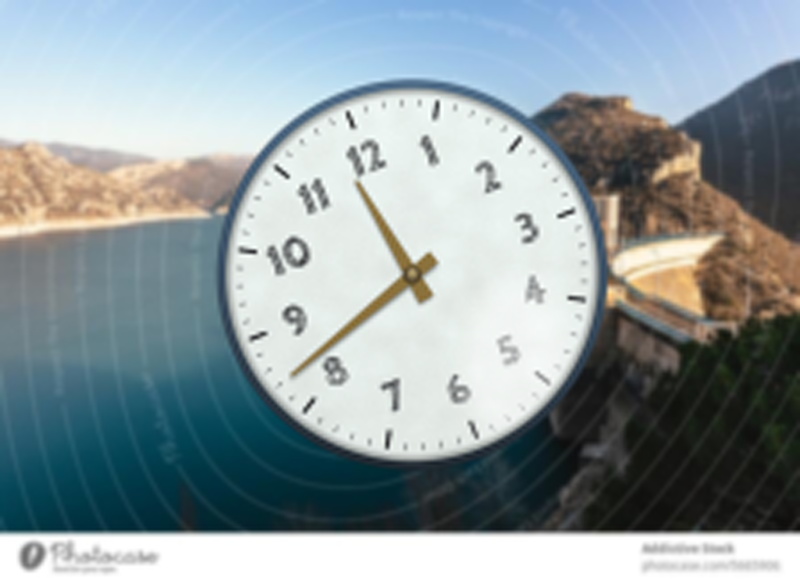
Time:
11.42
